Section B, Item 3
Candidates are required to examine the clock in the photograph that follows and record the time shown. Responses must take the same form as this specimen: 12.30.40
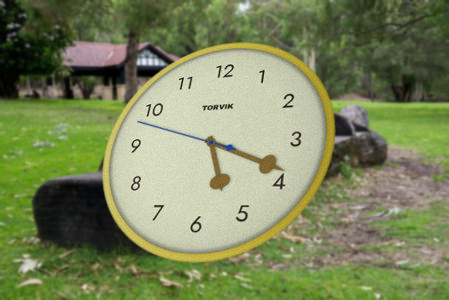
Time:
5.18.48
